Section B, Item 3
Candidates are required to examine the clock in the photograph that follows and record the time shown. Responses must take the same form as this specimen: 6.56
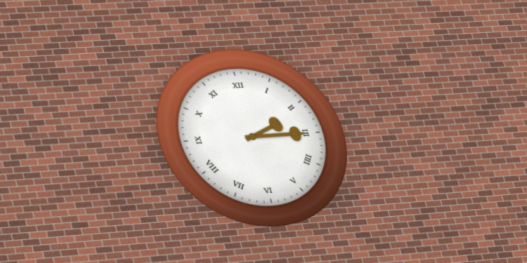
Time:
2.15
